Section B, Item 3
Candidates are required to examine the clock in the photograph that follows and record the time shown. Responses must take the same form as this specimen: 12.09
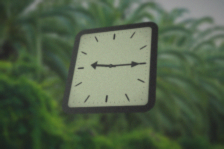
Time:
9.15
